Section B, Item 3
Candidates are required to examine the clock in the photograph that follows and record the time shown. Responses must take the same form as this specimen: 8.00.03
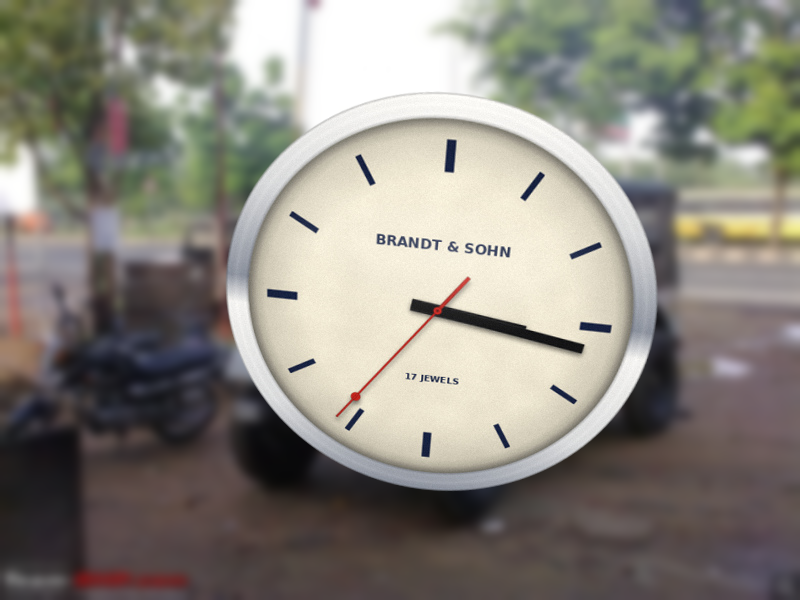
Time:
3.16.36
